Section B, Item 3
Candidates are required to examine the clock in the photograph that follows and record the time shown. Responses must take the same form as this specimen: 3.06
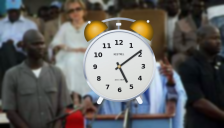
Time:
5.09
